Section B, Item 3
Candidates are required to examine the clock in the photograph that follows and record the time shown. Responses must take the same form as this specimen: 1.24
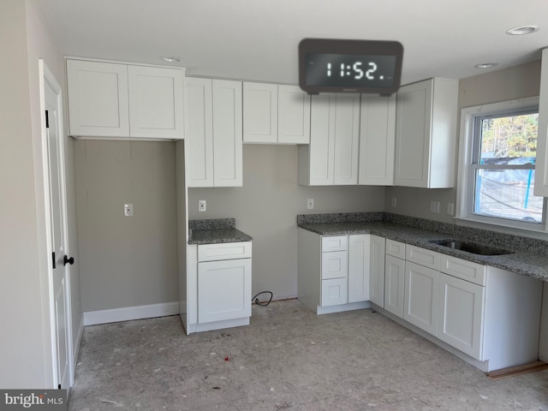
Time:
11.52
